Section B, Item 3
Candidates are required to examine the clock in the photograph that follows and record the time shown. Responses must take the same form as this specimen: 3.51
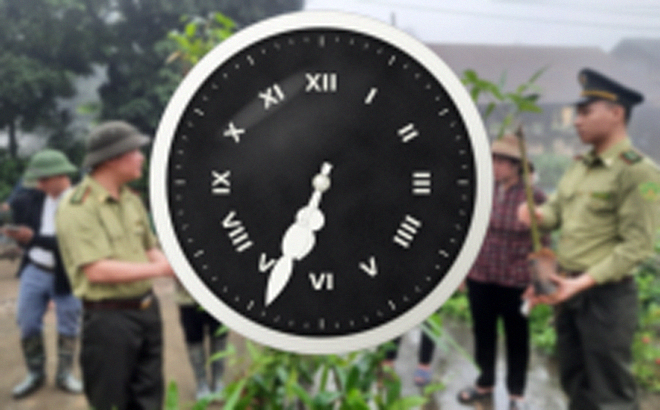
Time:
6.34
